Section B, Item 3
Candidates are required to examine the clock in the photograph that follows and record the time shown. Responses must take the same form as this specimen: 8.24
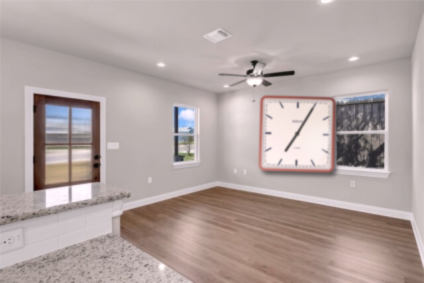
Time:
7.05
